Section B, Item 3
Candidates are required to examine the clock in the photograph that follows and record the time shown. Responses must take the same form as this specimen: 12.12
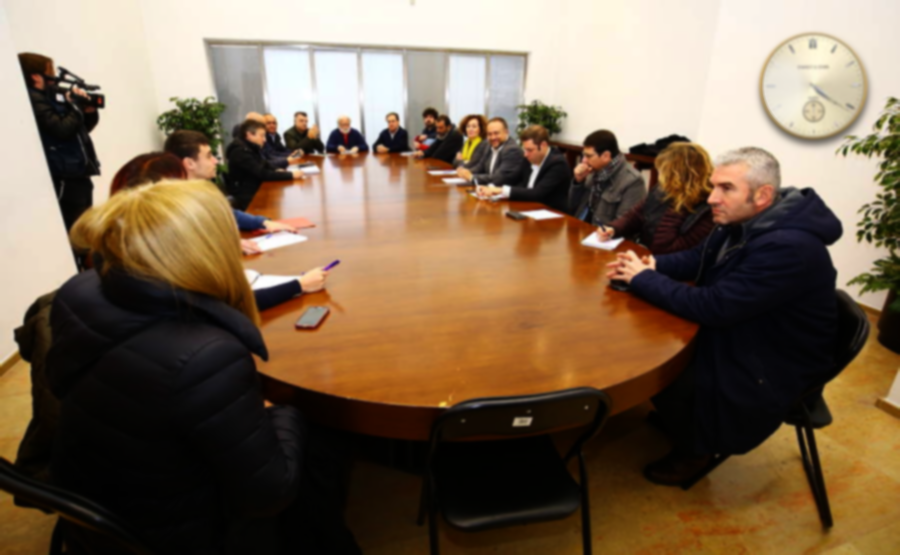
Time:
4.21
